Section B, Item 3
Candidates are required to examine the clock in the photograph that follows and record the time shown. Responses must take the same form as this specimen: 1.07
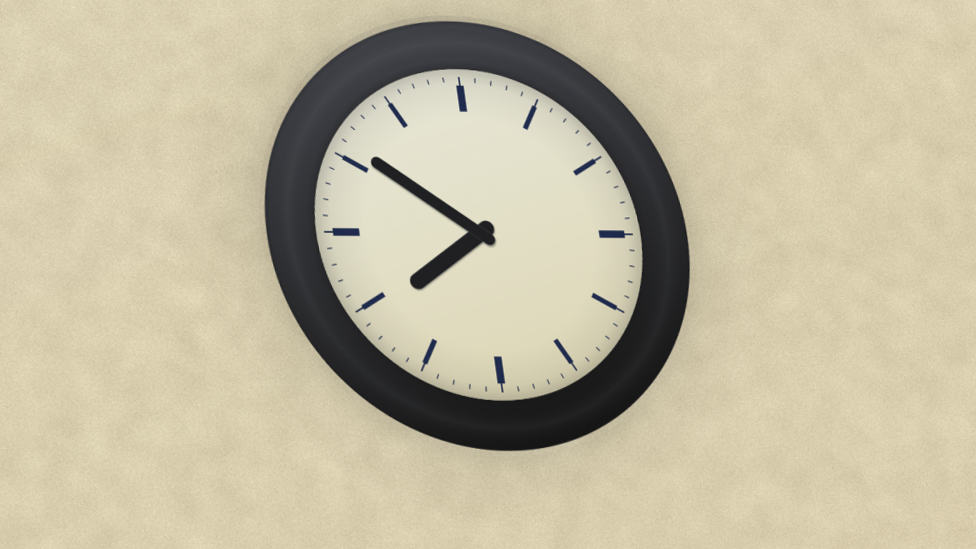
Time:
7.51
